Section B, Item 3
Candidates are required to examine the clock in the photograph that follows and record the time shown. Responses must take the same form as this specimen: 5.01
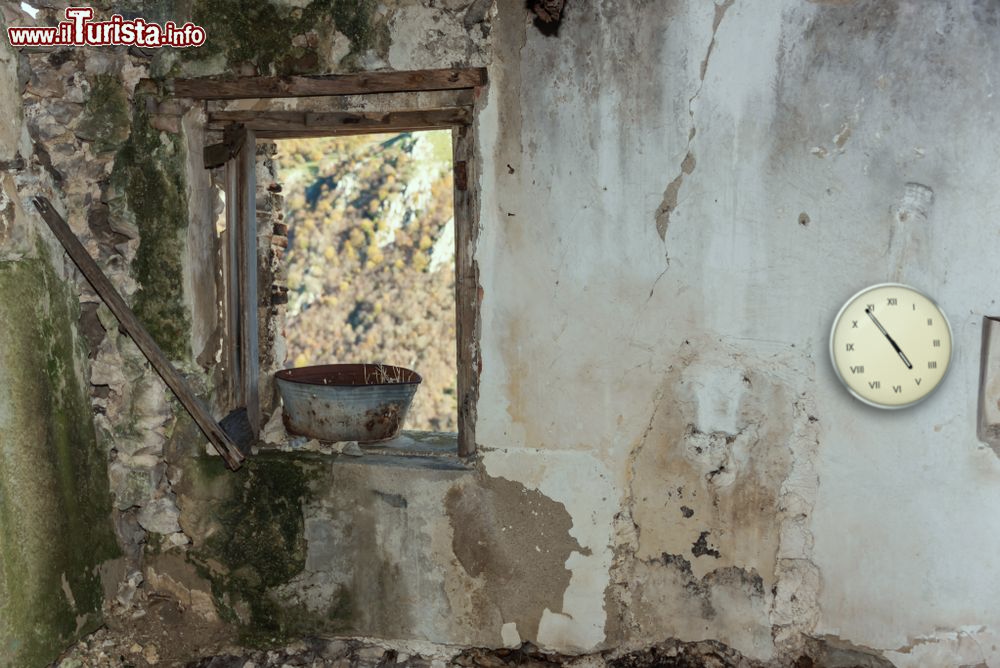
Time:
4.54
